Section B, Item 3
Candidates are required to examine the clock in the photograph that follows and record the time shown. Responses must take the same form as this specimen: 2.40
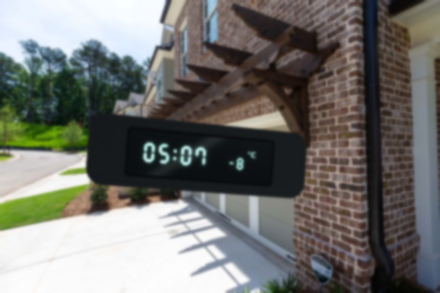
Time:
5.07
